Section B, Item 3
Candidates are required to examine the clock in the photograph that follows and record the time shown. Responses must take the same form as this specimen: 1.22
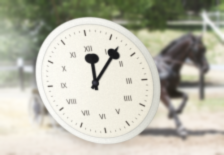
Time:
12.07
